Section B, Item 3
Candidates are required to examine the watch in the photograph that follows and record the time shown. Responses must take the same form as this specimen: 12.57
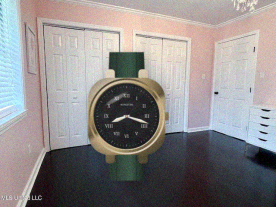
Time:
8.18
